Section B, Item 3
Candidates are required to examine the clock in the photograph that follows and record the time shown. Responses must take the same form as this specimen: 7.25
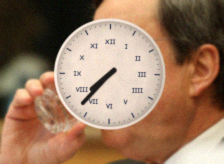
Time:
7.37
